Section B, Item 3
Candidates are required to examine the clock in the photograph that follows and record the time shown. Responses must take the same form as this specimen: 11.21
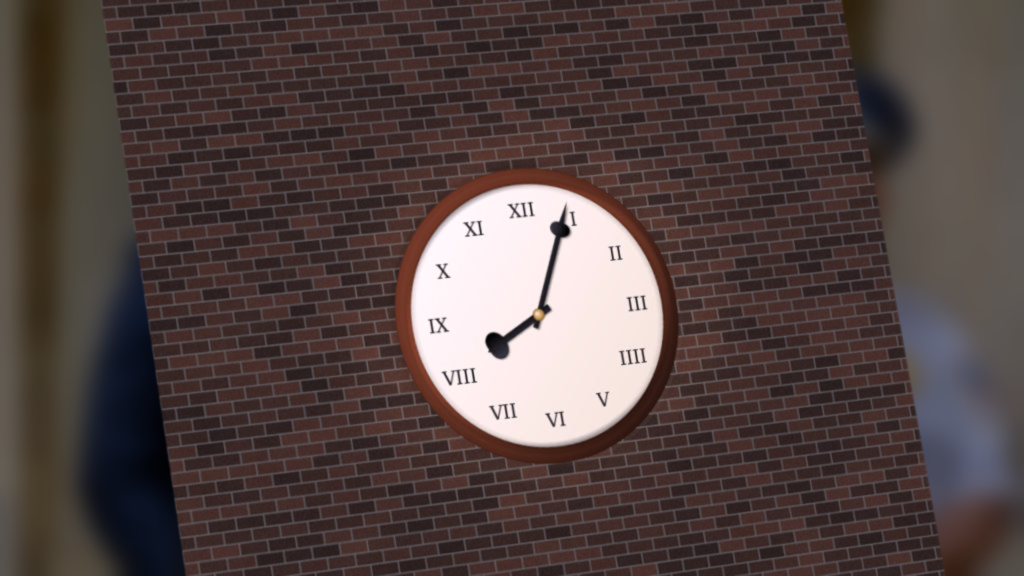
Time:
8.04
